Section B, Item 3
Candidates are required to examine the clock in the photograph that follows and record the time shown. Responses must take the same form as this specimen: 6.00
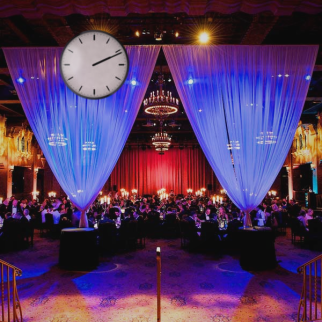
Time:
2.11
